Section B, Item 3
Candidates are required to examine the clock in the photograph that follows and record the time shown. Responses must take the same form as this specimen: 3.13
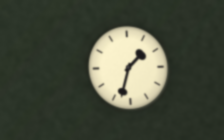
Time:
1.33
